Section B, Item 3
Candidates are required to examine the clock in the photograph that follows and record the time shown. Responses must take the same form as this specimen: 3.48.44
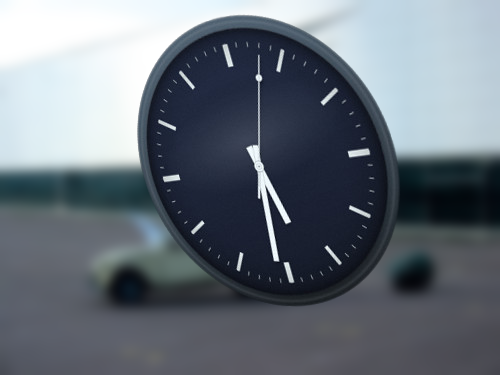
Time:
5.31.03
